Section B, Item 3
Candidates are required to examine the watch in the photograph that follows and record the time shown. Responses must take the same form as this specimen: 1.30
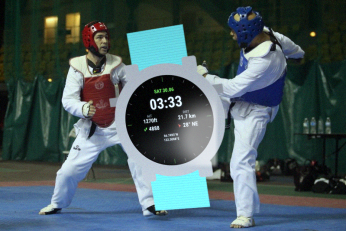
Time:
3.33
